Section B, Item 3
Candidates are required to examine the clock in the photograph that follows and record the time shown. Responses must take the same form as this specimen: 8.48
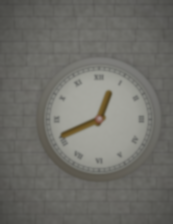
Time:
12.41
